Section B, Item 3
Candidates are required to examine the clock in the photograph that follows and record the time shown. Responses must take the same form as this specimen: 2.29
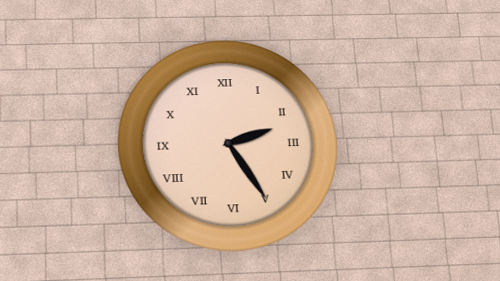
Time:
2.25
